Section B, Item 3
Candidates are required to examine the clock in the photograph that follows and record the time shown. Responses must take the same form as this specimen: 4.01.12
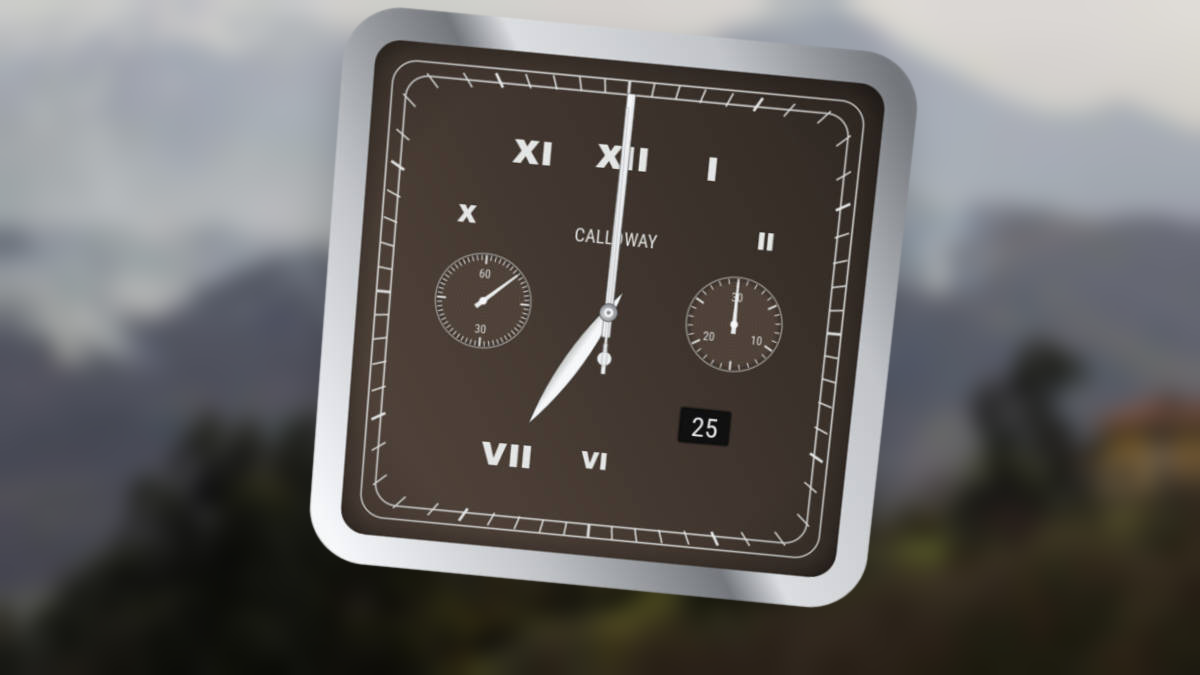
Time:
7.00.08
